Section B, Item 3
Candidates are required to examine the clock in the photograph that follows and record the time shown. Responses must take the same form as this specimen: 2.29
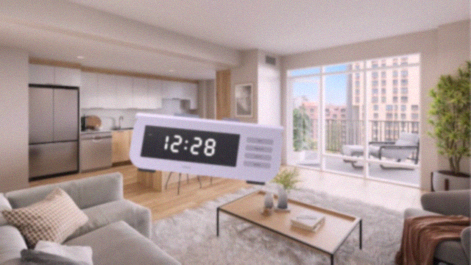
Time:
12.28
